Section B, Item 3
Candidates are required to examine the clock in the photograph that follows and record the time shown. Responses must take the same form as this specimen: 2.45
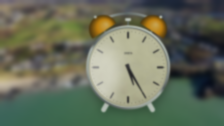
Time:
5.25
